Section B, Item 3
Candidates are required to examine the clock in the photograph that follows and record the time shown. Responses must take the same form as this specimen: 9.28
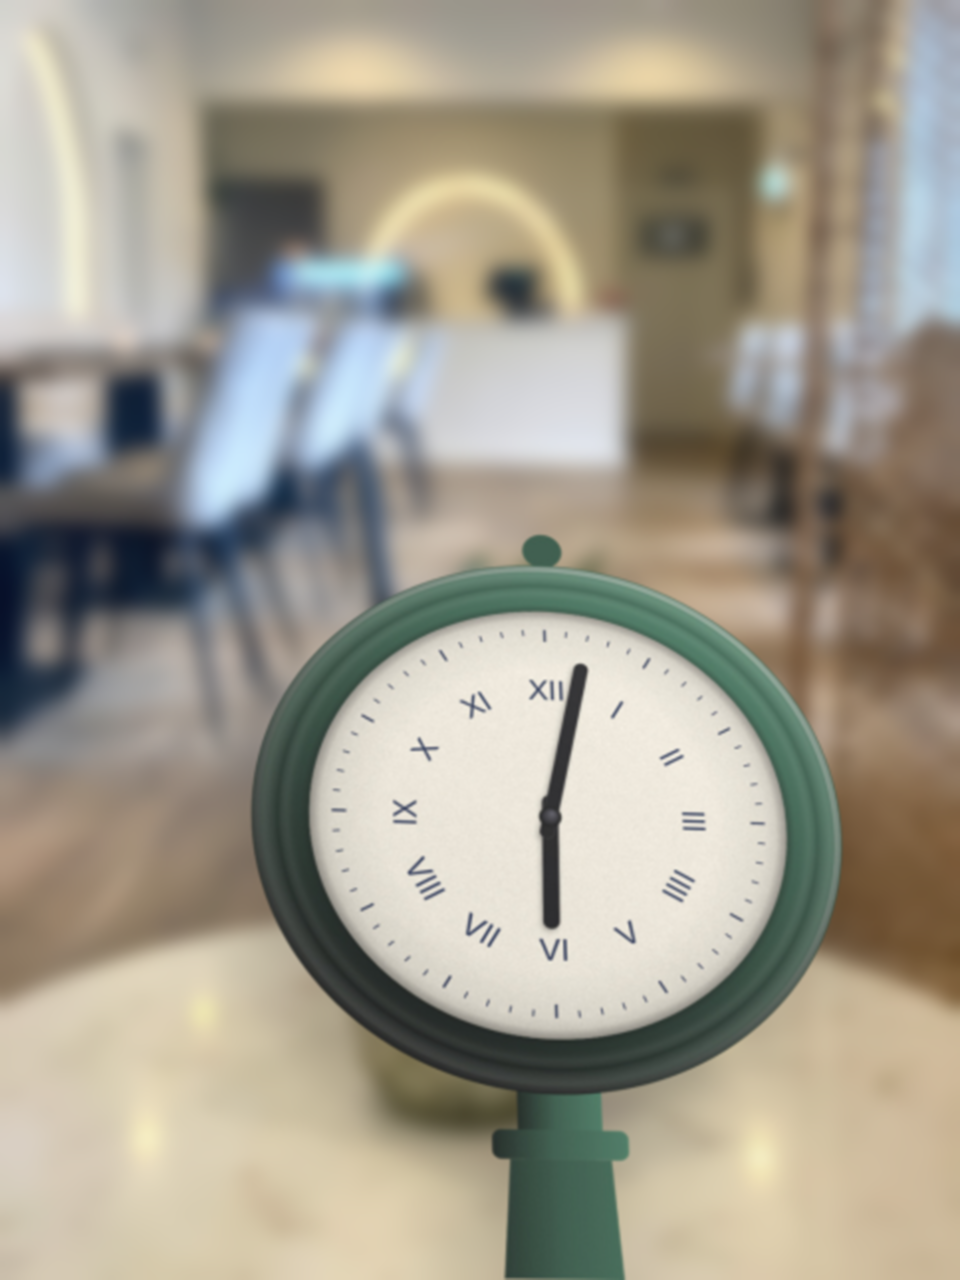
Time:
6.02
